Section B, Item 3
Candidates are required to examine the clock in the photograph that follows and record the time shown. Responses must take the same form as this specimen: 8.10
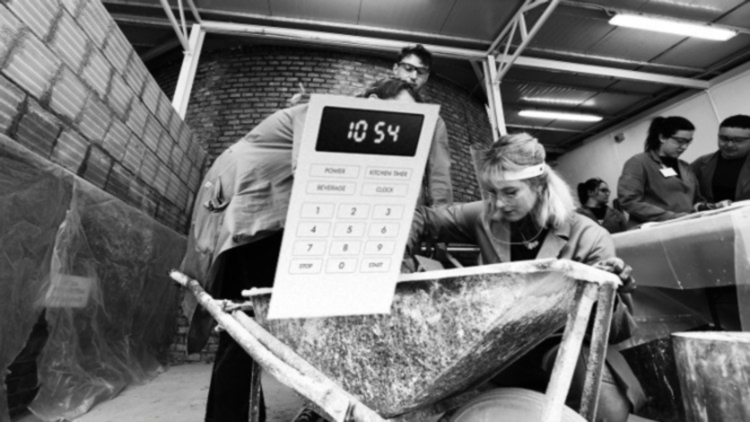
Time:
10.54
